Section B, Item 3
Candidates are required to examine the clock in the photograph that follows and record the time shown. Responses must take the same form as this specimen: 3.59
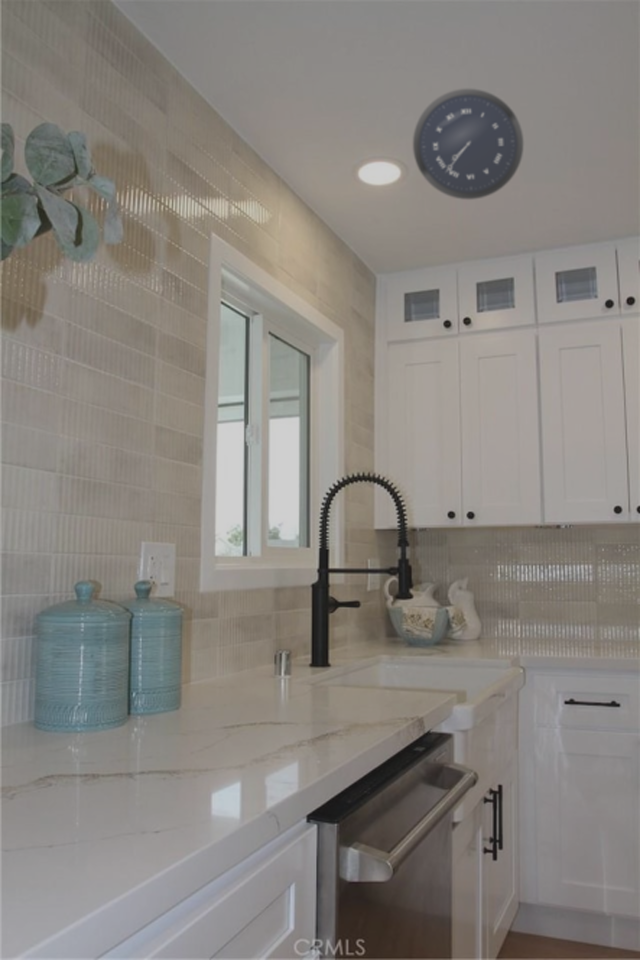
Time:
7.37
